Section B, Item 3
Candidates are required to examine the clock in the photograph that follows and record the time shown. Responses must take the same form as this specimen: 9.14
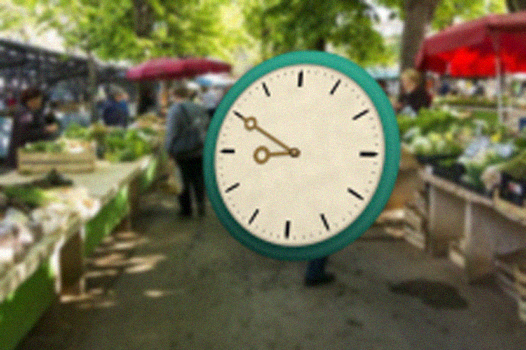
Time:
8.50
